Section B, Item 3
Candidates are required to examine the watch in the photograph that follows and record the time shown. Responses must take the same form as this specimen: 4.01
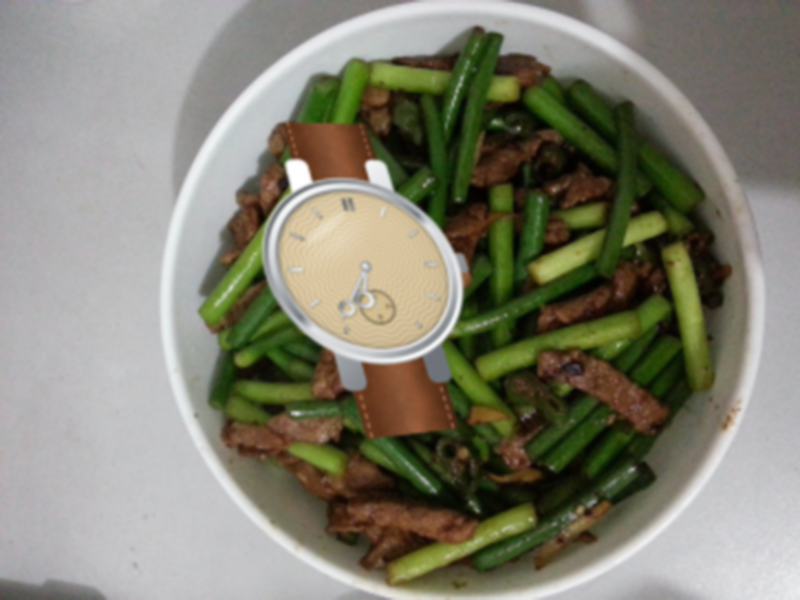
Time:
6.36
